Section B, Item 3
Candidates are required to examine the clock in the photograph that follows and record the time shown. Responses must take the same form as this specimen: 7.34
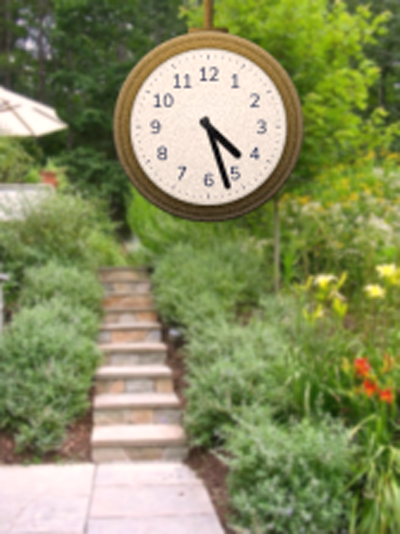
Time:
4.27
